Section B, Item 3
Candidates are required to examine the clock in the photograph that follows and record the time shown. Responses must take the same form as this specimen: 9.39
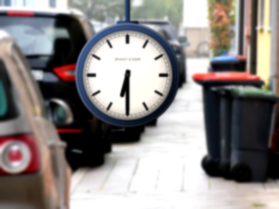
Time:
6.30
